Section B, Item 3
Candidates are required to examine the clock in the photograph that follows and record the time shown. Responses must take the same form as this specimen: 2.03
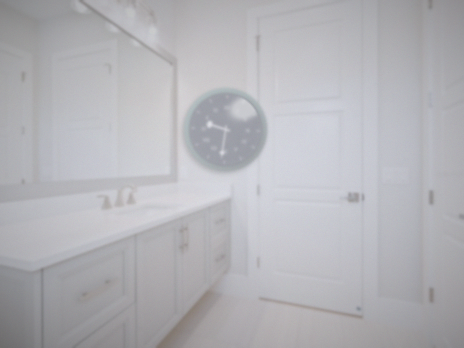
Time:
9.31
